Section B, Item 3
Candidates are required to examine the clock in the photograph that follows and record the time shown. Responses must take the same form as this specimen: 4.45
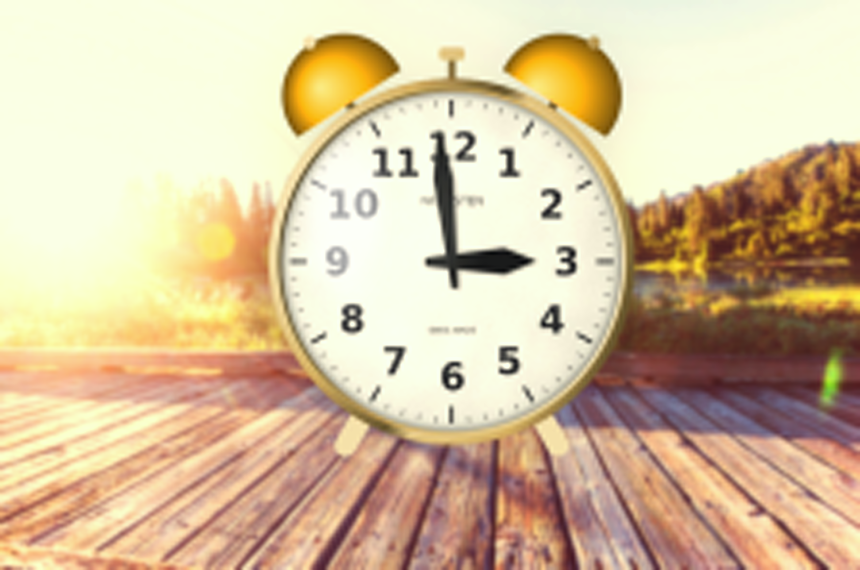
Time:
2.59
